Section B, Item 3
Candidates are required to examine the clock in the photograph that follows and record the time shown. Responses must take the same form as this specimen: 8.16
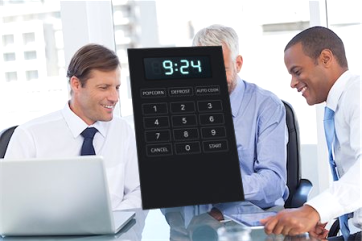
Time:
9.24
